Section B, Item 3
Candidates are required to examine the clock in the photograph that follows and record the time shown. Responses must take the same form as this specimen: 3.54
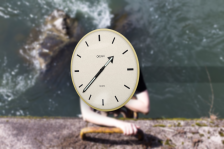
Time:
1.38
